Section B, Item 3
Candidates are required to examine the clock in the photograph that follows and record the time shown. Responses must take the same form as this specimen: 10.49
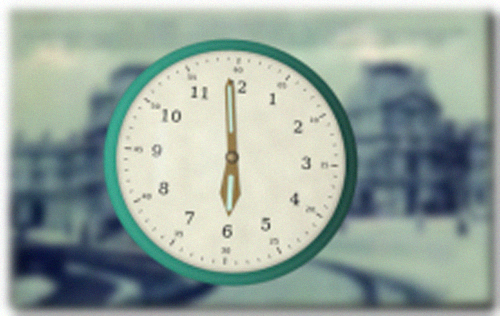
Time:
5.59
